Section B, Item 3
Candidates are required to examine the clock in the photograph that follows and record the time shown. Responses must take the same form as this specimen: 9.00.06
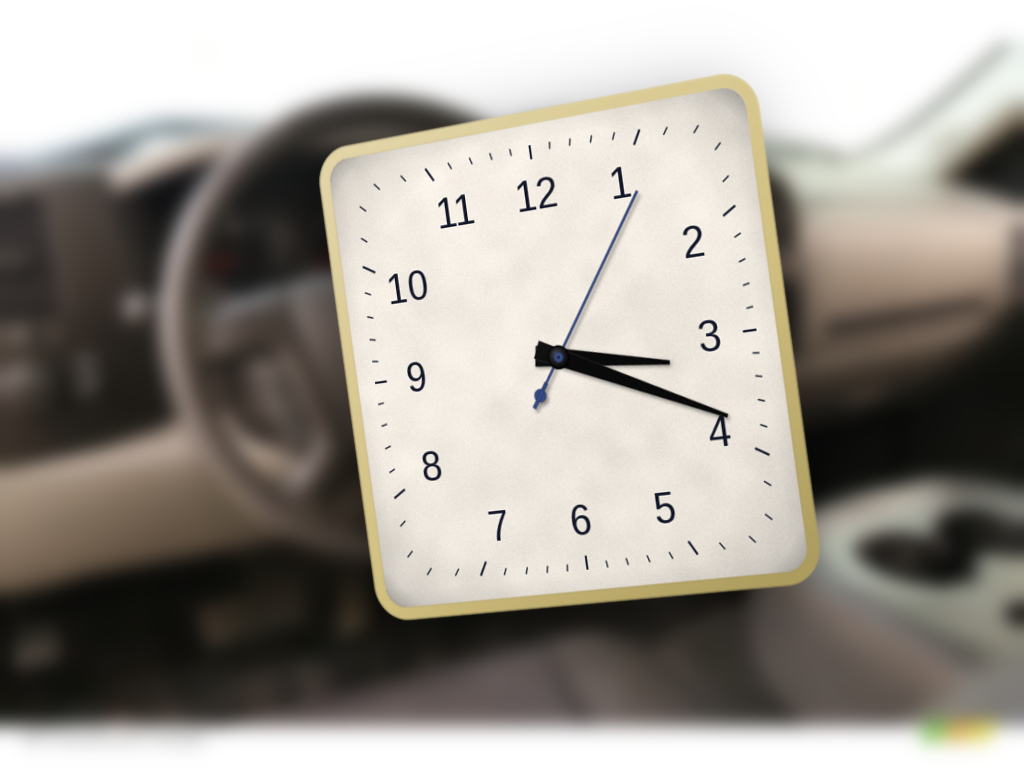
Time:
3.19.06
